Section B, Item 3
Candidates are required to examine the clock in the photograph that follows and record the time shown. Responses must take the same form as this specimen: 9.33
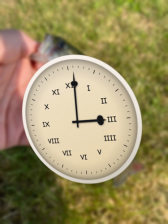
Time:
3.01
